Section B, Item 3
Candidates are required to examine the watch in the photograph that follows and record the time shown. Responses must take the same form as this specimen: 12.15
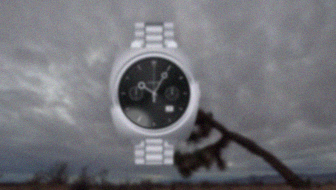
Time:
10.05
